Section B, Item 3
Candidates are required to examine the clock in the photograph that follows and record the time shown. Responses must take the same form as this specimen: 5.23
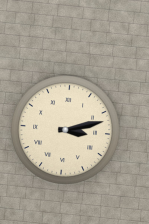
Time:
3.12
